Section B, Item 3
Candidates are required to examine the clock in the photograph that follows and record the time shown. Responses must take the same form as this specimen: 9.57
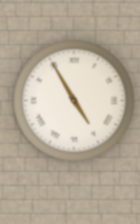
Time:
4.55
